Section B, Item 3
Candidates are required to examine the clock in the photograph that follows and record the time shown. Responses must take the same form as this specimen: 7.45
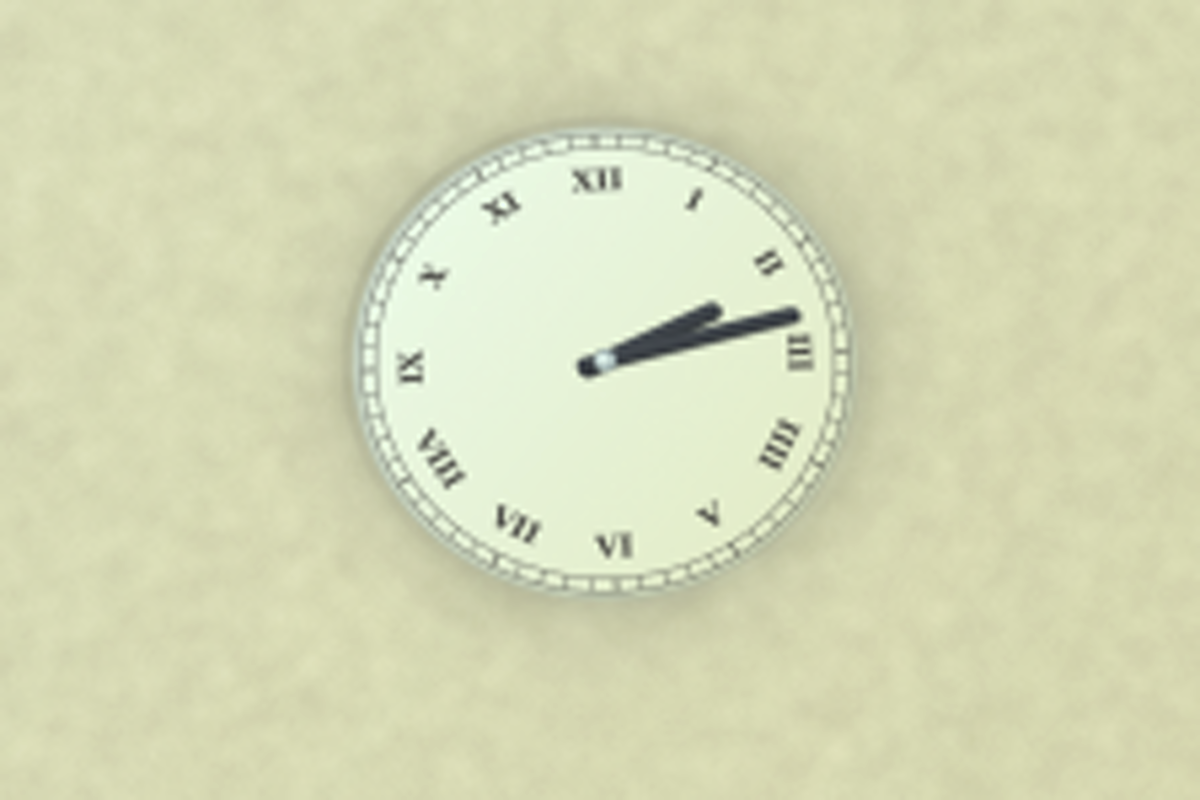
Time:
2.13
